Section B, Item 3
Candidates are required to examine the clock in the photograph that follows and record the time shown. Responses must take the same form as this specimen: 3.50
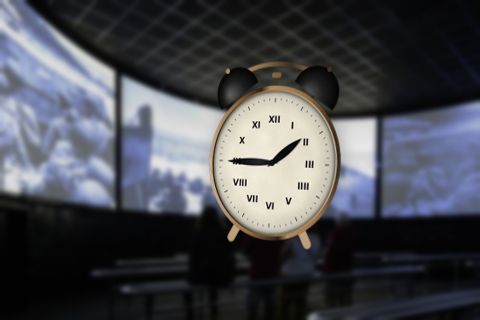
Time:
1.45
